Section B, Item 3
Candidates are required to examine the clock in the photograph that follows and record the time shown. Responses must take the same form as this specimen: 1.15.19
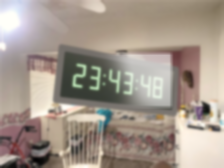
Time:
23.43.48
